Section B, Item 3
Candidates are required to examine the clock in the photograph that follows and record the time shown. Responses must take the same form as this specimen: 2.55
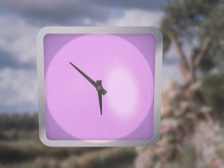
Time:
5.52
